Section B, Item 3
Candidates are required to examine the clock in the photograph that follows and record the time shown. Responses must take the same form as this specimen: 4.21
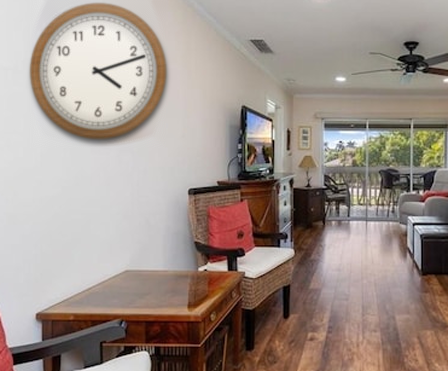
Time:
4.12
